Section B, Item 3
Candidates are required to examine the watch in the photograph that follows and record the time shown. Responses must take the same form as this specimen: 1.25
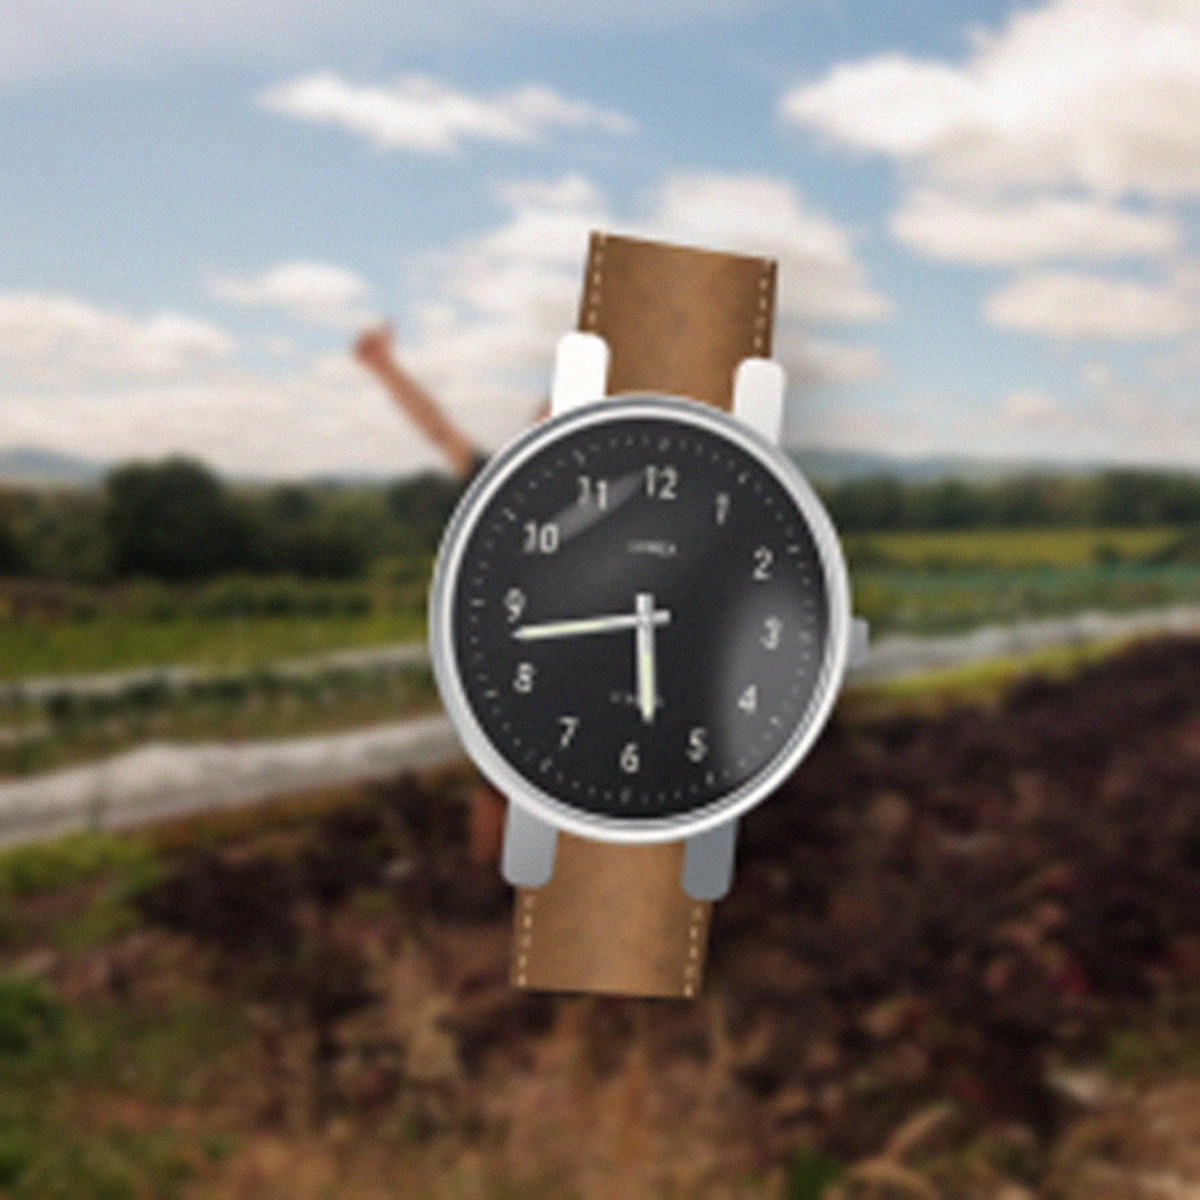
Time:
5.43
